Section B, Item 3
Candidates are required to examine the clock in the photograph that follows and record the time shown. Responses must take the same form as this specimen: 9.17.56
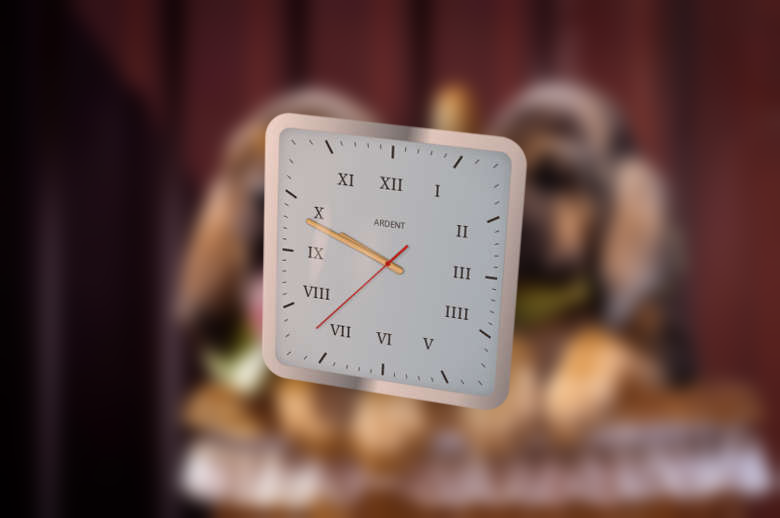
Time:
9.48.37
